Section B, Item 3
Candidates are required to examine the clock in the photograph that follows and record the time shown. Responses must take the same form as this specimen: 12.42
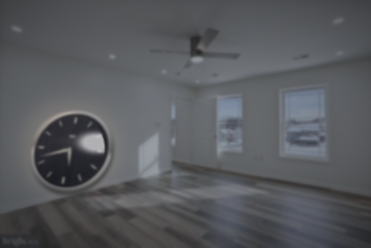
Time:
5.42
